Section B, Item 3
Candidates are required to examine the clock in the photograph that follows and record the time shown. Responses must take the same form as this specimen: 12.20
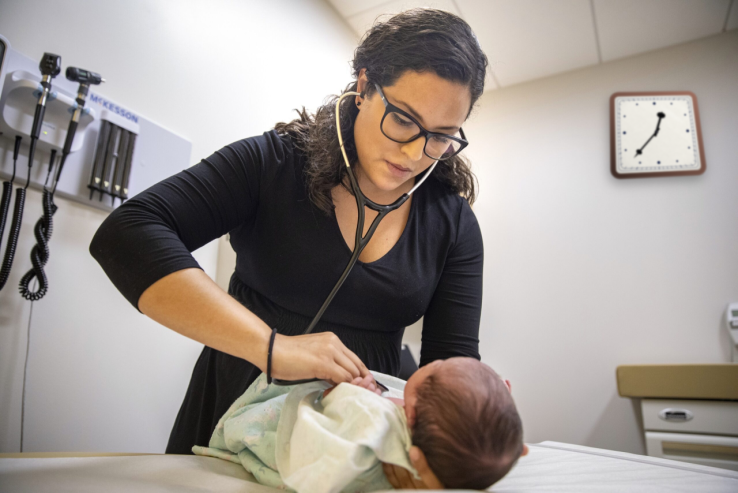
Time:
12.37
